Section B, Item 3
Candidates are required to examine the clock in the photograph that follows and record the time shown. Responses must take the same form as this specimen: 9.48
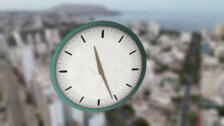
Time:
11.26
